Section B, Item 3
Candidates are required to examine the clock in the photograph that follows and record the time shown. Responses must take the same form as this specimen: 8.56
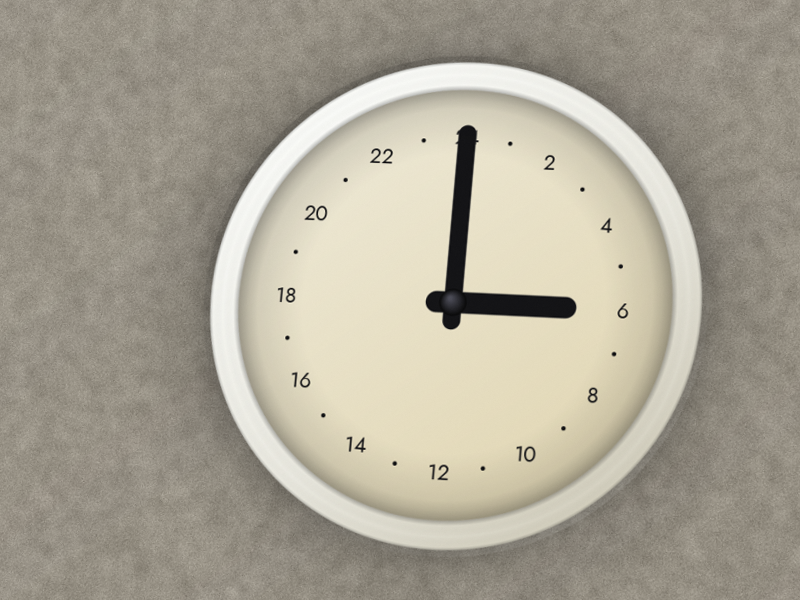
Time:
6.00
